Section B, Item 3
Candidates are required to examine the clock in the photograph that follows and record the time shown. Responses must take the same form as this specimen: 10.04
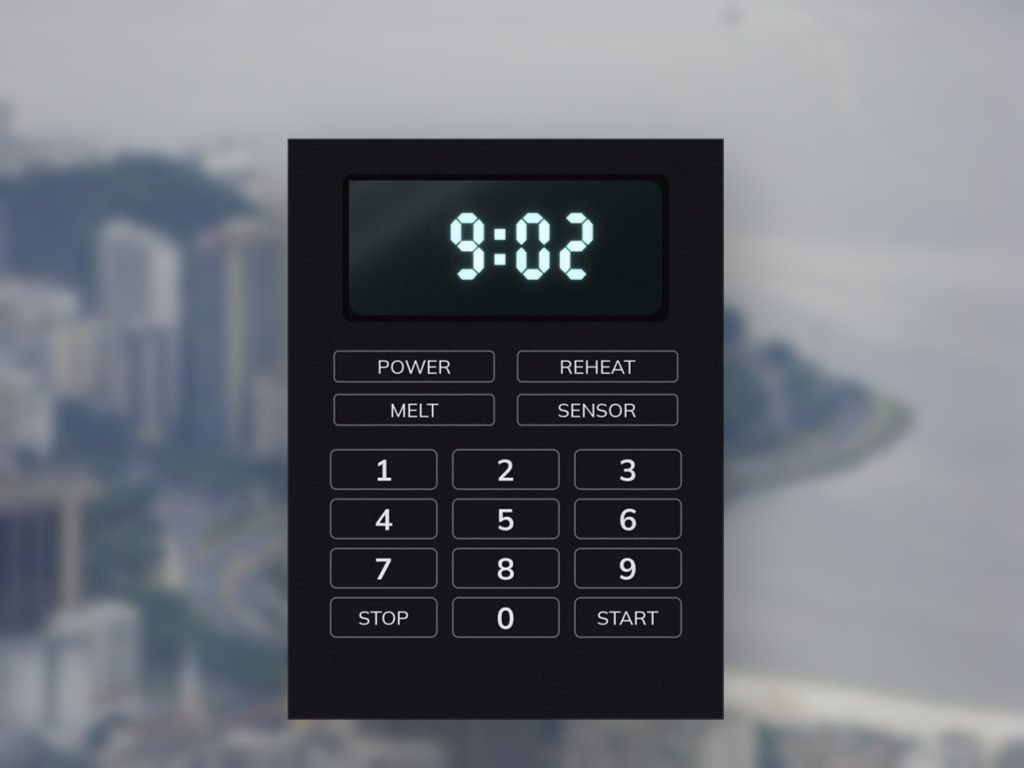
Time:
9.02
